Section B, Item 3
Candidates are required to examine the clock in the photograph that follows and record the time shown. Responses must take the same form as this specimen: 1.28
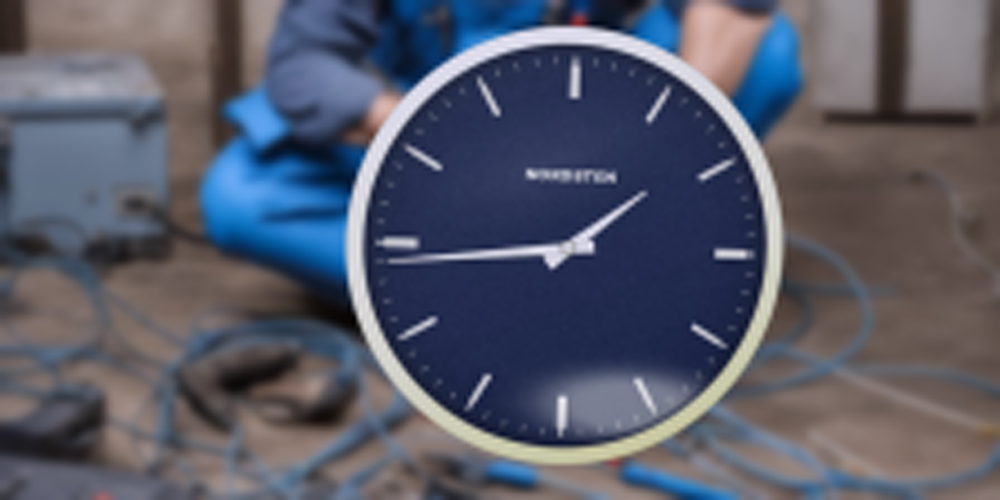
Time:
1.44
